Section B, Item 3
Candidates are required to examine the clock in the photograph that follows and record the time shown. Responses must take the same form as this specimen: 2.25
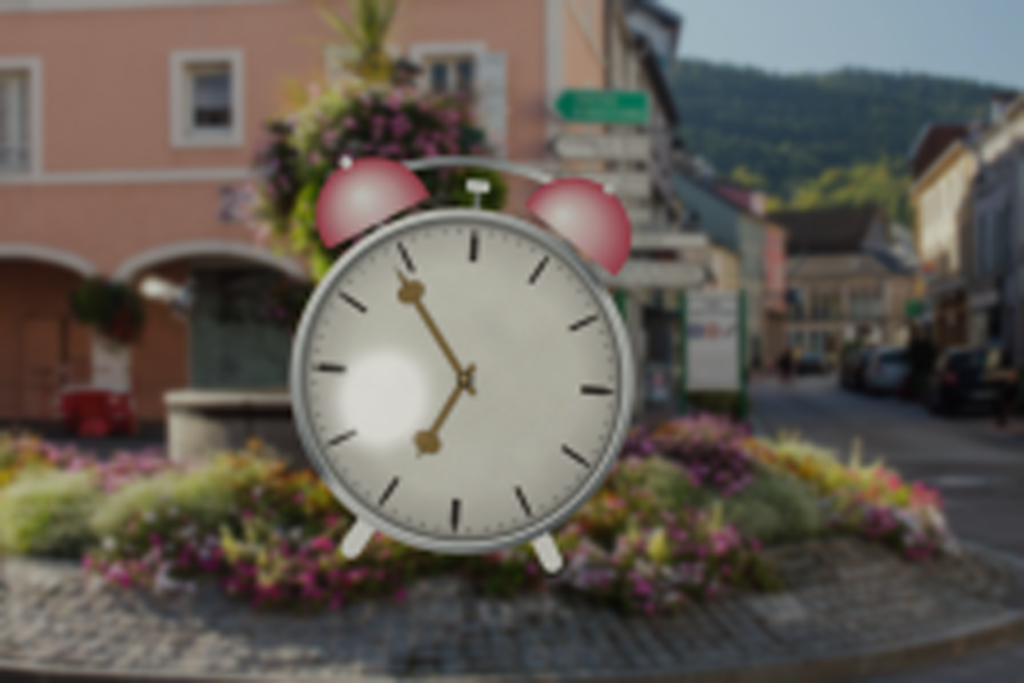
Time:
6.54
